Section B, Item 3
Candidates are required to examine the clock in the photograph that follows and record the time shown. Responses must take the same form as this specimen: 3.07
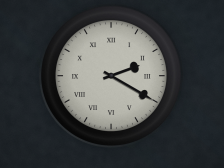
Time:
2.20
